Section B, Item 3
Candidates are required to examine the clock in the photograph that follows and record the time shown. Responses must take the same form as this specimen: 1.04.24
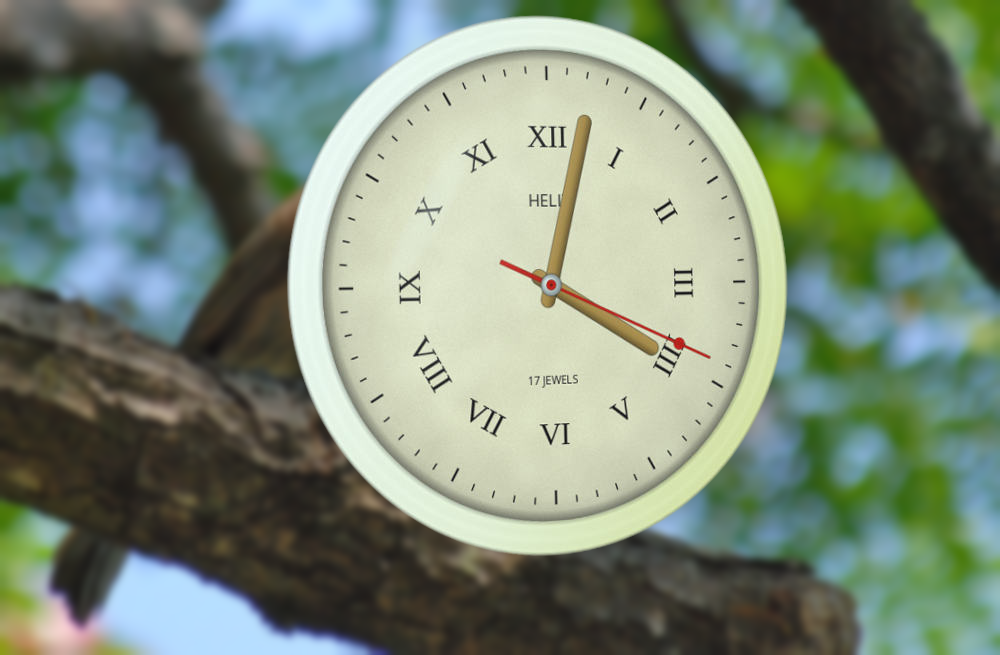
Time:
4.02.19
